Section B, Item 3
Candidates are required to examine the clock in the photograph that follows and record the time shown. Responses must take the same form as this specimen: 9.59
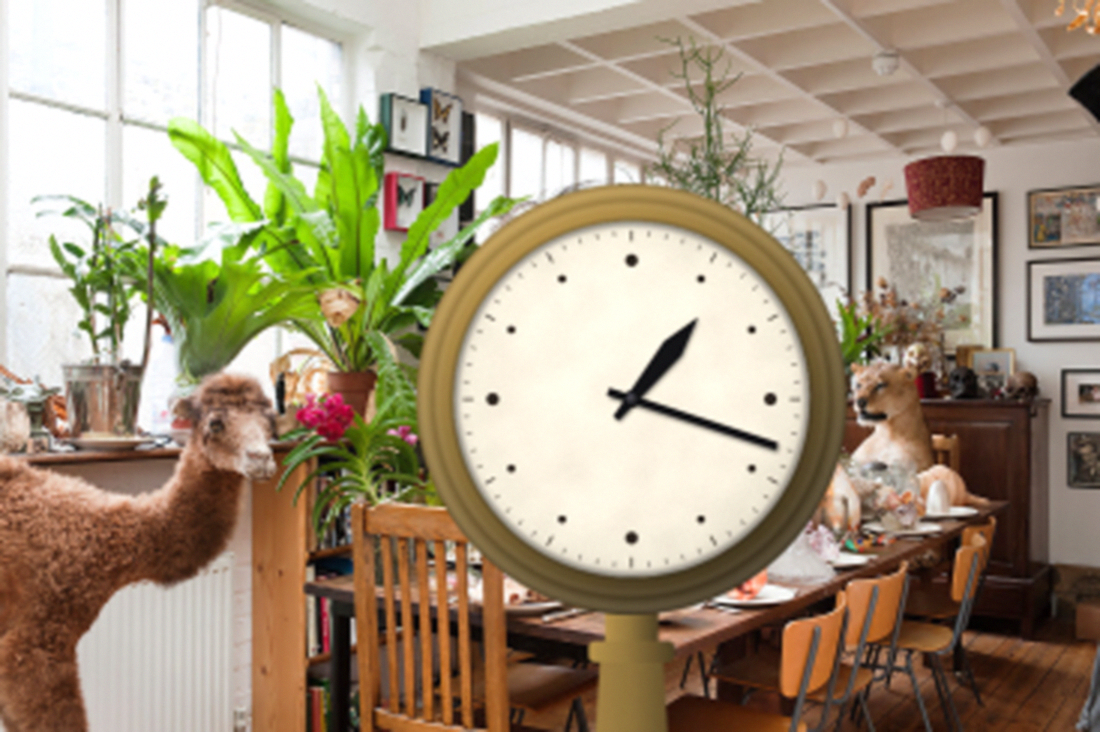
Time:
1.18
